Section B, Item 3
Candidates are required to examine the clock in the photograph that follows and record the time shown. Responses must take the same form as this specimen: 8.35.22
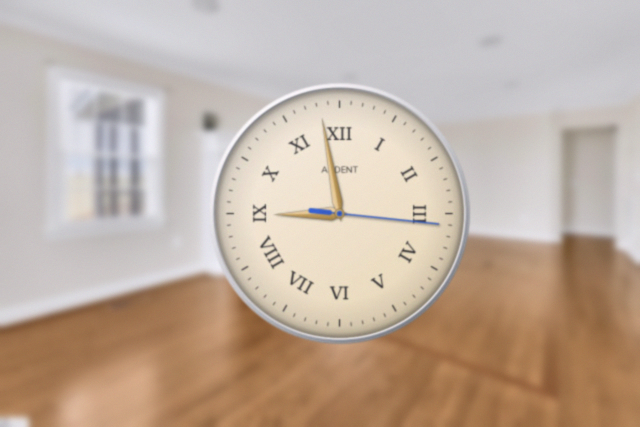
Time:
8.58.16
